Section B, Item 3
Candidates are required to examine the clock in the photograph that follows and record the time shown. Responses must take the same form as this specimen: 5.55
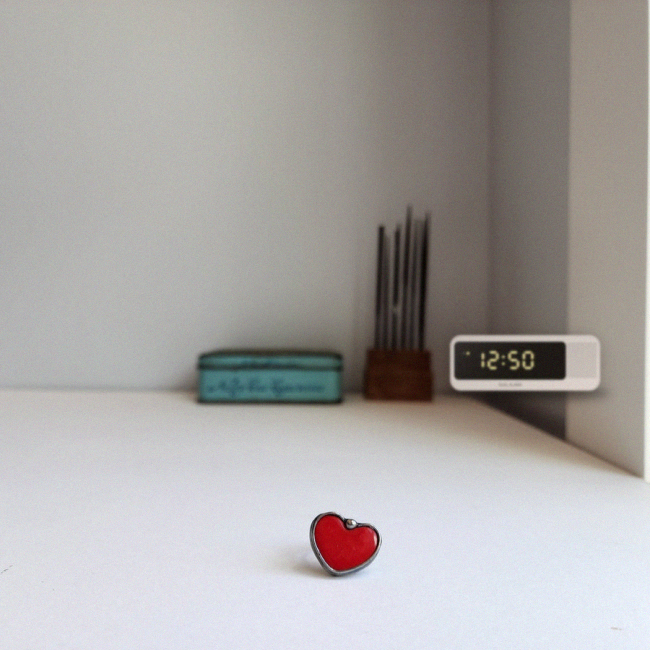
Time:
12.50
